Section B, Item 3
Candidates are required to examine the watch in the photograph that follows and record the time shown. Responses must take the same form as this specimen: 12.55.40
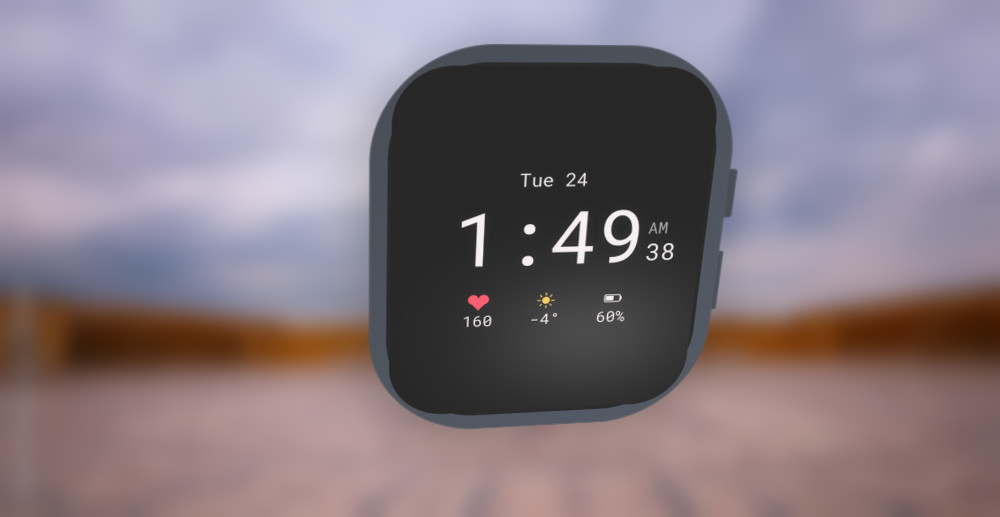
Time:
1.49.38
